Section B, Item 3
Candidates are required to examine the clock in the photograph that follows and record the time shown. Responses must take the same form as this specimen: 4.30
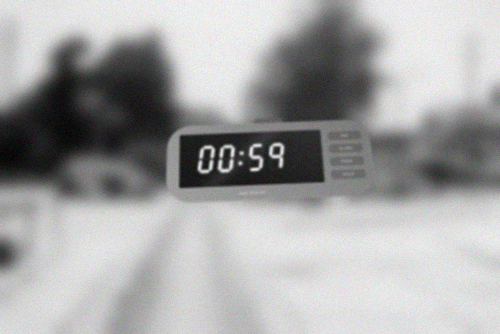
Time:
0.59
